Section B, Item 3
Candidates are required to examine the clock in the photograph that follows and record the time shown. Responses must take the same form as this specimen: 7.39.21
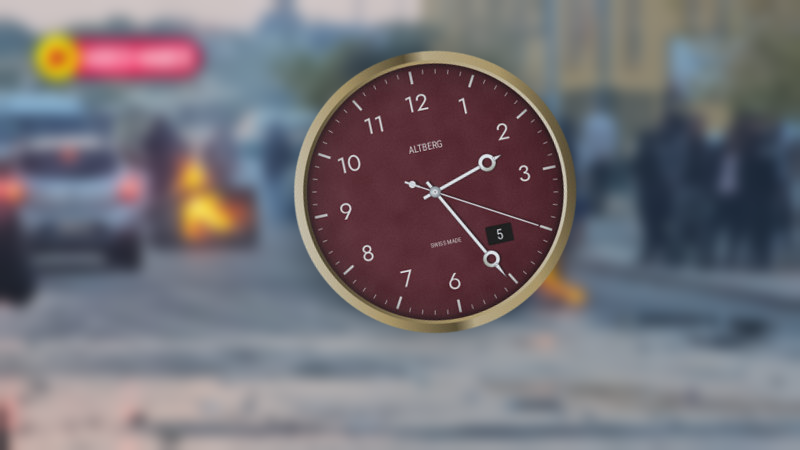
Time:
2.25.20
